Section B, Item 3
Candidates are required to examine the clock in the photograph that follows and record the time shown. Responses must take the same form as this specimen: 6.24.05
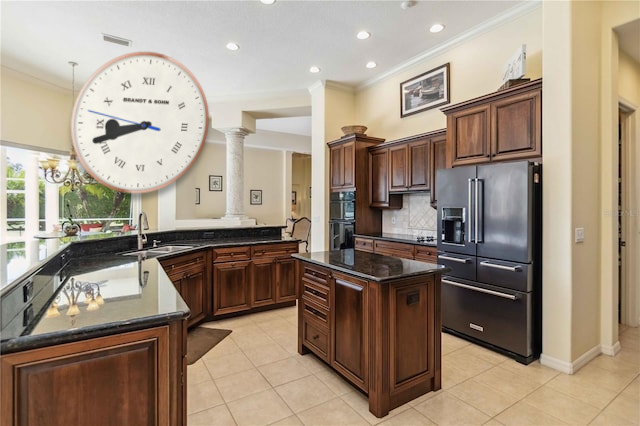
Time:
8.41.47
